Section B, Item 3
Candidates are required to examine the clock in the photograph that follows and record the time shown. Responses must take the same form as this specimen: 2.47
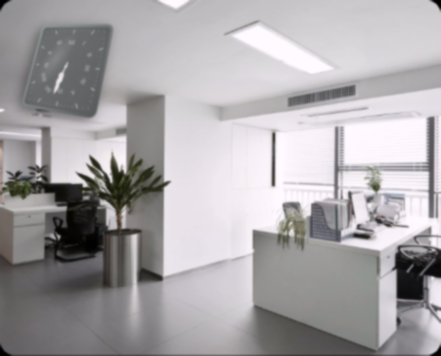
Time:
6.32
